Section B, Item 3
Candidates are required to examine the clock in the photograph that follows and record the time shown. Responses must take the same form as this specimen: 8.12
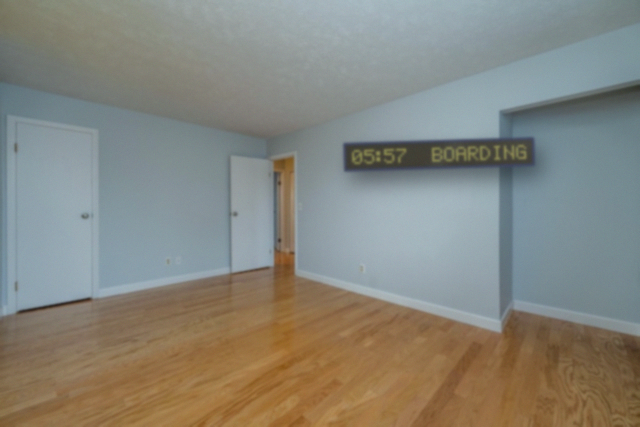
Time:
5.57
